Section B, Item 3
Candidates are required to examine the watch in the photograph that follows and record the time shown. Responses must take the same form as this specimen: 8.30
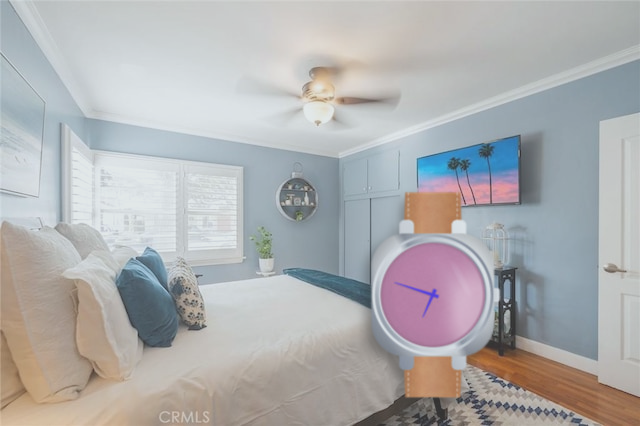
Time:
6.48
